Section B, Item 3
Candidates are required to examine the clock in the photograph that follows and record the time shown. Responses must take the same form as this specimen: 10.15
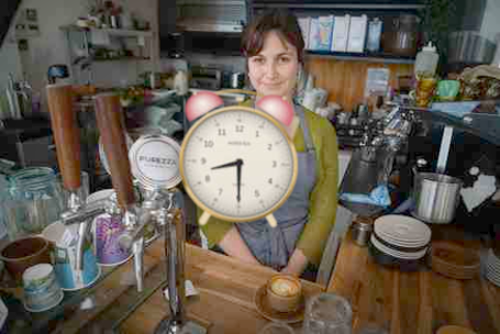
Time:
8.30
